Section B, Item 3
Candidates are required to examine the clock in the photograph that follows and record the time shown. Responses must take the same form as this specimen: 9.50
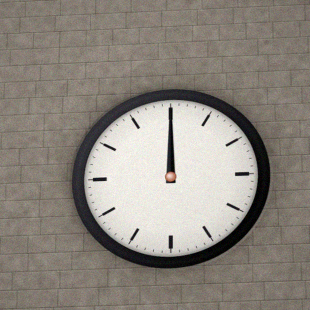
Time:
12.00
